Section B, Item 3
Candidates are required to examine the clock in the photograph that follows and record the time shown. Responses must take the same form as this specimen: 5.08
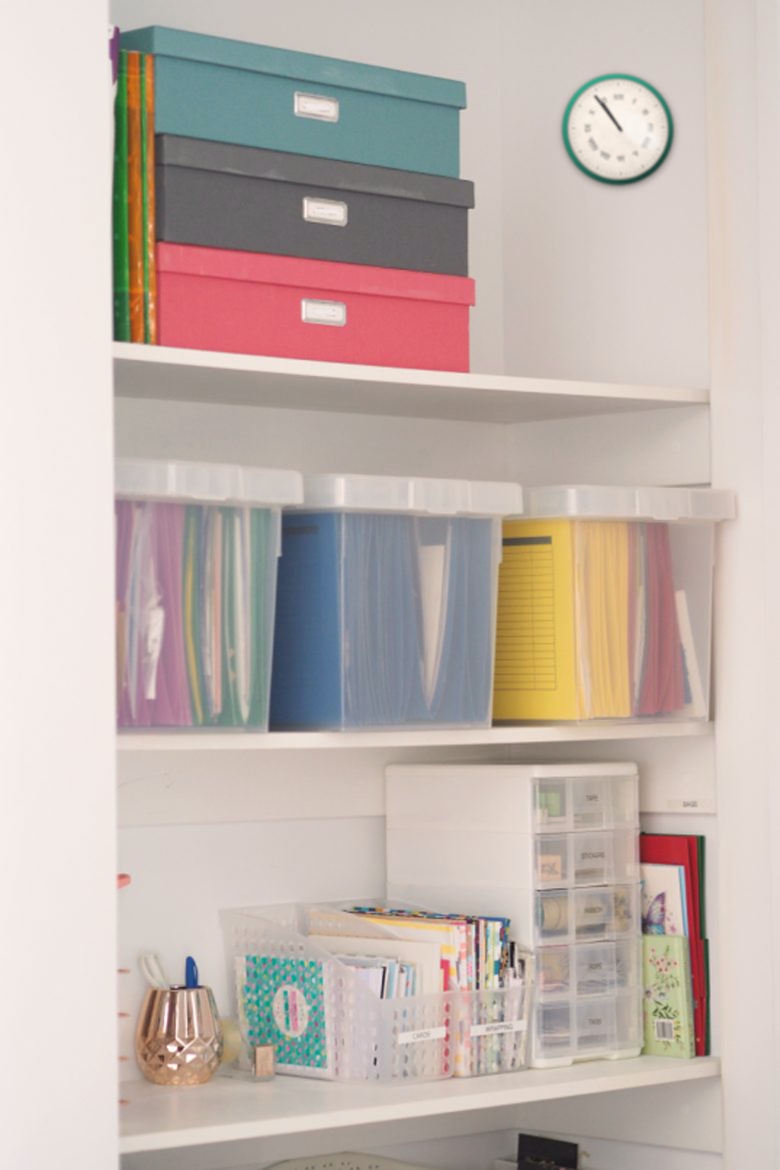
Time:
10.54
